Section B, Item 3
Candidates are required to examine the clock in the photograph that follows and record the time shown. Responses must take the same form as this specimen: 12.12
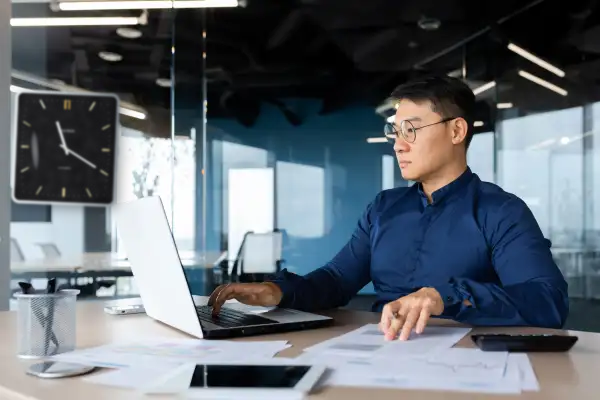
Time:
11.20
